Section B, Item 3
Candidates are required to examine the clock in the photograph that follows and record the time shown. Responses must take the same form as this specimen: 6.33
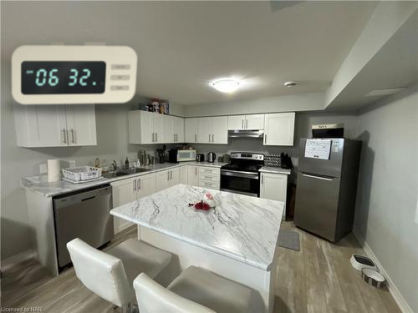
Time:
6.32
